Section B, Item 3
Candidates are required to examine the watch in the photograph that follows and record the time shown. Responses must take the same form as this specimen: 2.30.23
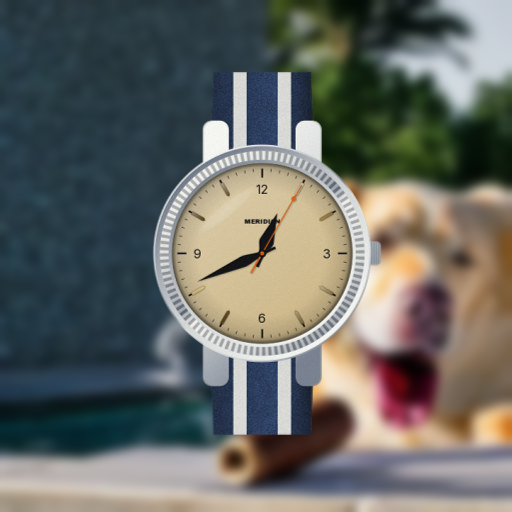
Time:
12.41.05
